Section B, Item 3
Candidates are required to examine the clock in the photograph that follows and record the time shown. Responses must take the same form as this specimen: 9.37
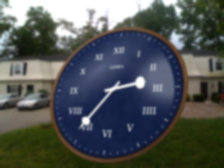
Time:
2.36
